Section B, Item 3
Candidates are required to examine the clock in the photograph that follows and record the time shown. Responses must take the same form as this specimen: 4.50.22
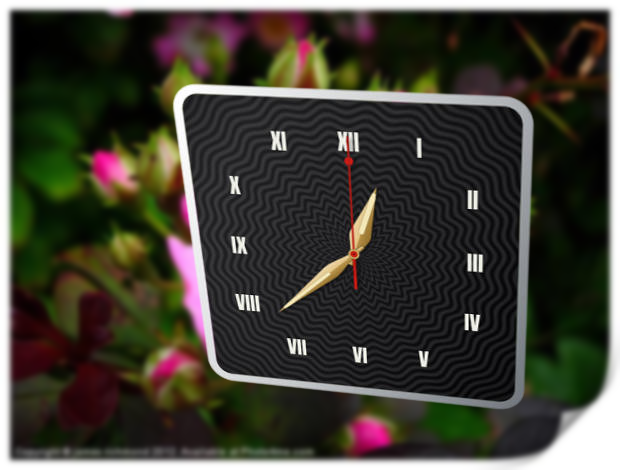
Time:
12.38.00
